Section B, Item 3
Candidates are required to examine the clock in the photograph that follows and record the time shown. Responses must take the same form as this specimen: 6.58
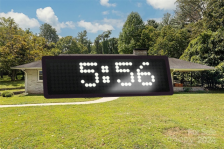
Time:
5.56
